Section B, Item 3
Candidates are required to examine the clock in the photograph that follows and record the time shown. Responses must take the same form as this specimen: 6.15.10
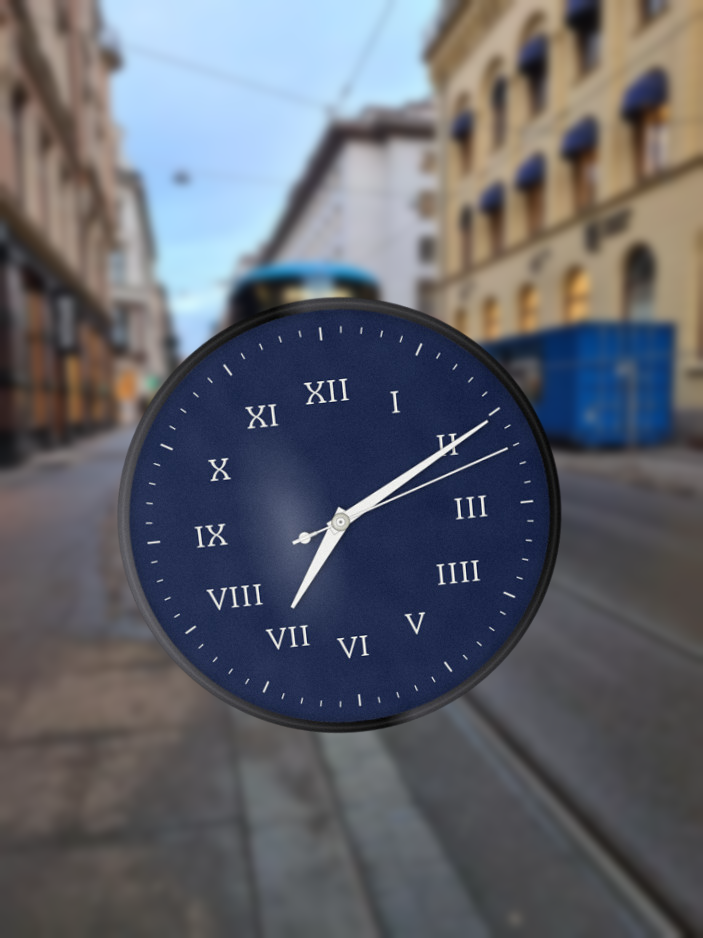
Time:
7.10.12
